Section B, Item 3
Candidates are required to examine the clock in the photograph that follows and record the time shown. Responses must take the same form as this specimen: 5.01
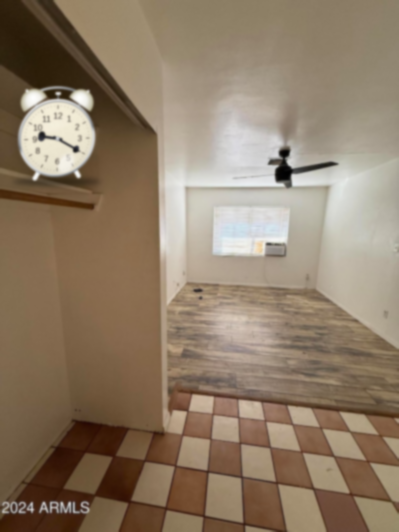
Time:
9.20
